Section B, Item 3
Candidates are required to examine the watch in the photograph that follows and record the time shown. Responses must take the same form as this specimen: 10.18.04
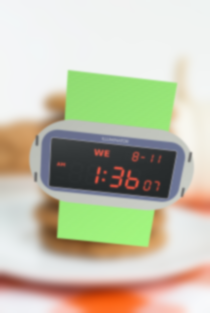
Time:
1.36.07
